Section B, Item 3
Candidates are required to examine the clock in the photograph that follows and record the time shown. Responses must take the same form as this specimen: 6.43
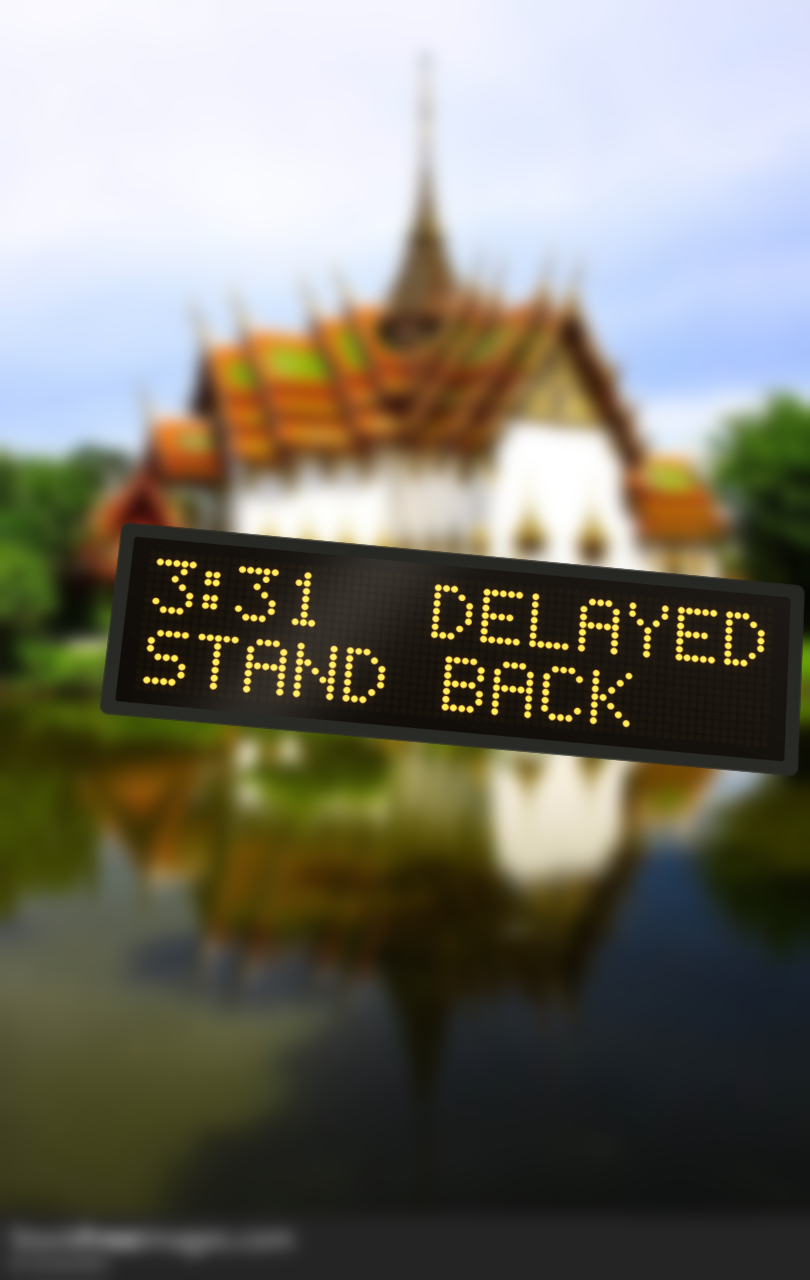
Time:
3.31
